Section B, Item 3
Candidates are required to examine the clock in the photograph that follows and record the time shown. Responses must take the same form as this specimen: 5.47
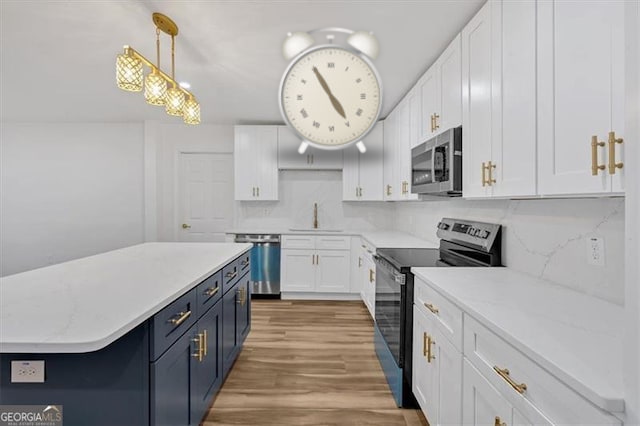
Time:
4.55
